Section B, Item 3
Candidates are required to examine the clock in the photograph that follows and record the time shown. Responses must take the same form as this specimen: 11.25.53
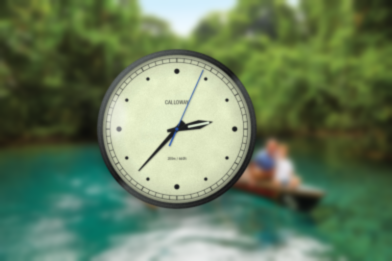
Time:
2.37.04
